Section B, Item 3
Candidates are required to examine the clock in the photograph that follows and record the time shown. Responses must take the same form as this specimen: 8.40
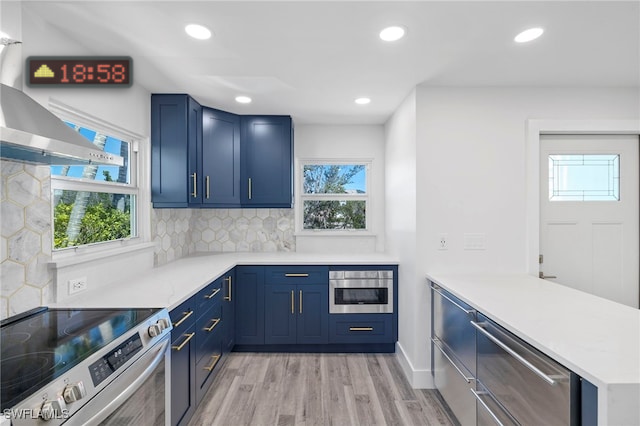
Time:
18.58
